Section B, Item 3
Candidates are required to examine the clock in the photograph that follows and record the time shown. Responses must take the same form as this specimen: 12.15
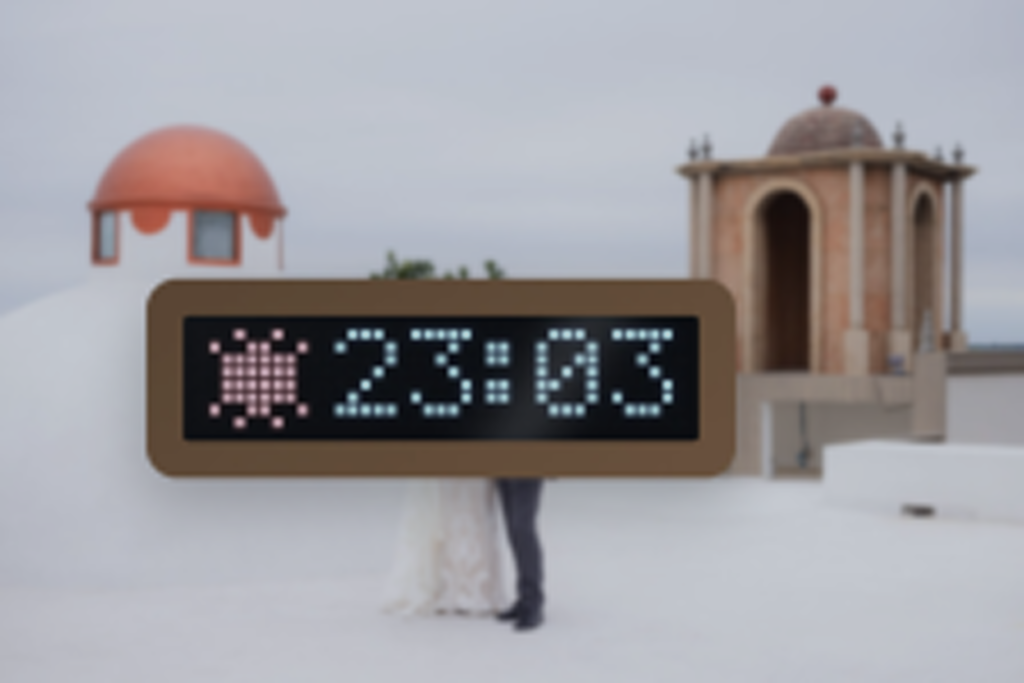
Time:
23.03
